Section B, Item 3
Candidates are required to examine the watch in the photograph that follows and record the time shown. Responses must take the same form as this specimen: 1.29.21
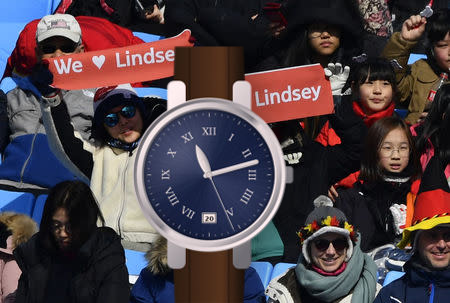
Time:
11.12.26
